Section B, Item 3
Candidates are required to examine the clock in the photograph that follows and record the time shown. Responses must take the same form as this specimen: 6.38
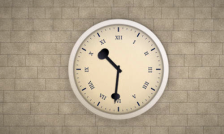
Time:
10.31
